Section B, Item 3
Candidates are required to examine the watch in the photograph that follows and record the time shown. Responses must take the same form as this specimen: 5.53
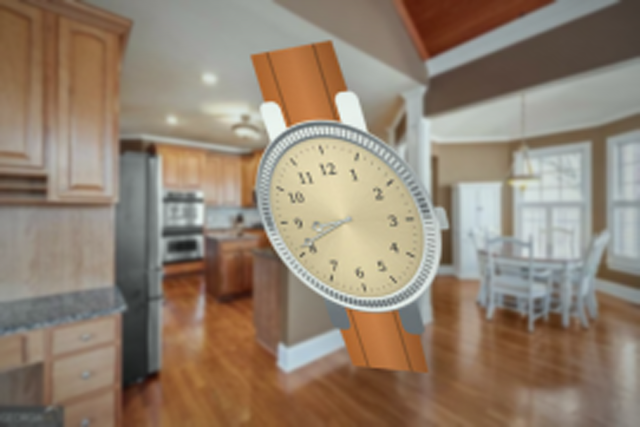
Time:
8.41
